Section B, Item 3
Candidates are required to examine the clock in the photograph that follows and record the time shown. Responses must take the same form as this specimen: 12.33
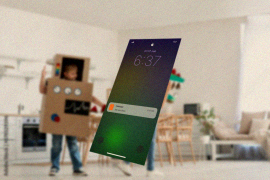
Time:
6.37
